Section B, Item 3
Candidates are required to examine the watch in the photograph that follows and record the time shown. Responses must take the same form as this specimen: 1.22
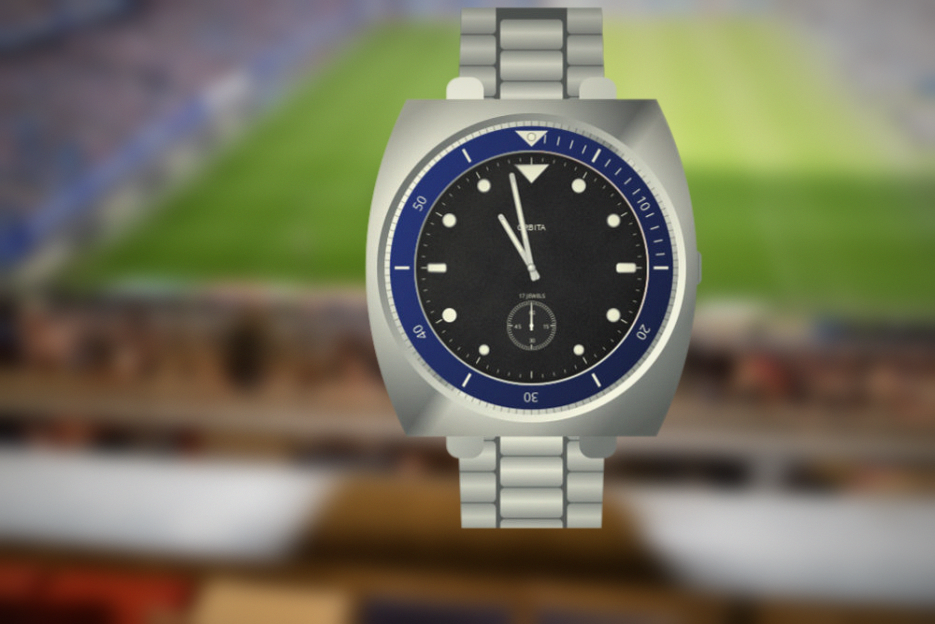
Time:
10.58
